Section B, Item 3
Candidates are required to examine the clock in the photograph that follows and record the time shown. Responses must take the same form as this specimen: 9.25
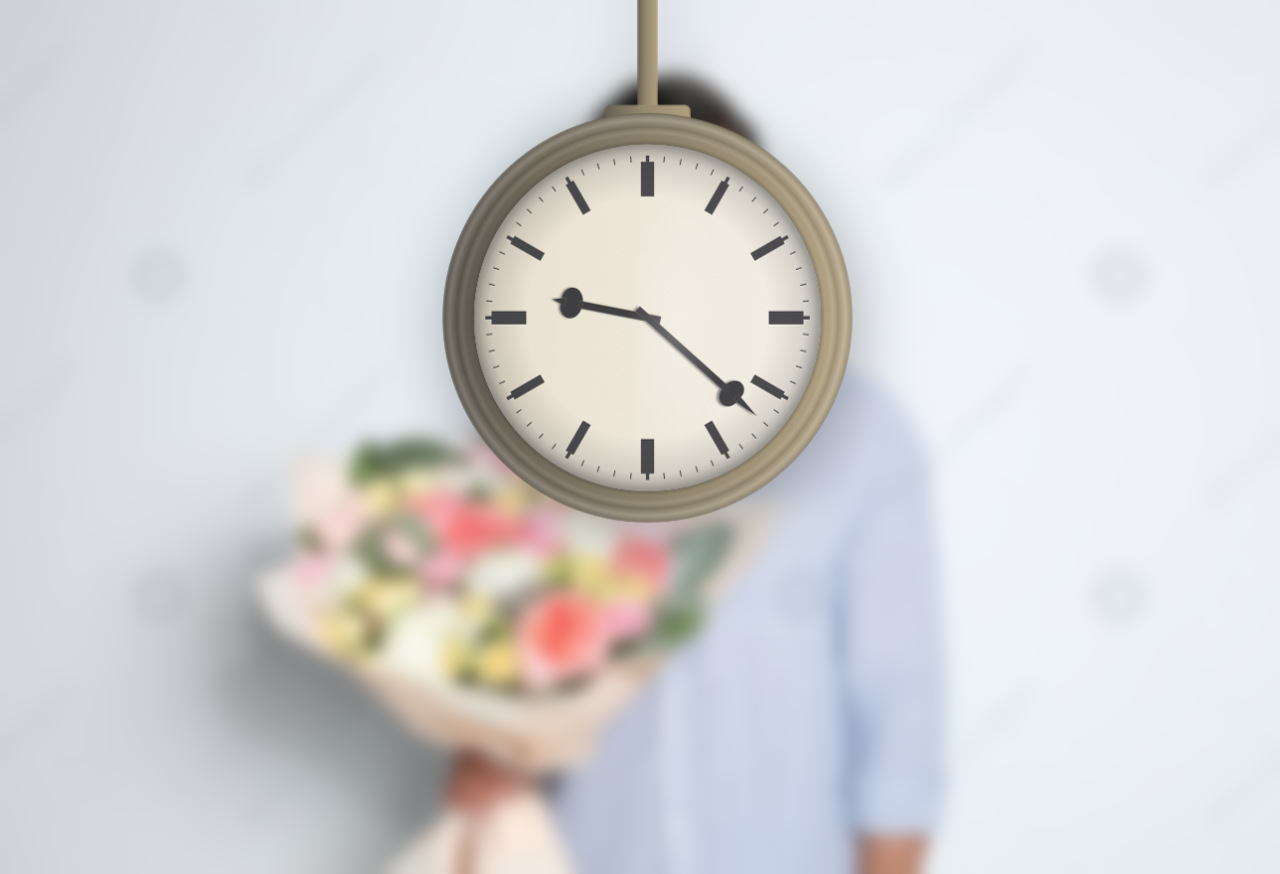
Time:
9.22
